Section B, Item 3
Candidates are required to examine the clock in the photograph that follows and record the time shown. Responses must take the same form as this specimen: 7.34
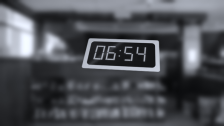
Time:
6.54
